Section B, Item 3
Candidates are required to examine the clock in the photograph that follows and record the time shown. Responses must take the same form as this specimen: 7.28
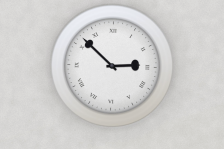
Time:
2.52
